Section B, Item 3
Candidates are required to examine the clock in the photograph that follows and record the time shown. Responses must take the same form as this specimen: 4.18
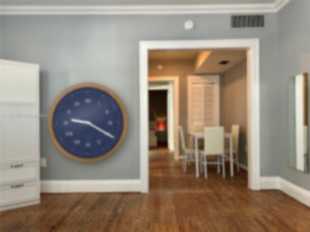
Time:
9.20
